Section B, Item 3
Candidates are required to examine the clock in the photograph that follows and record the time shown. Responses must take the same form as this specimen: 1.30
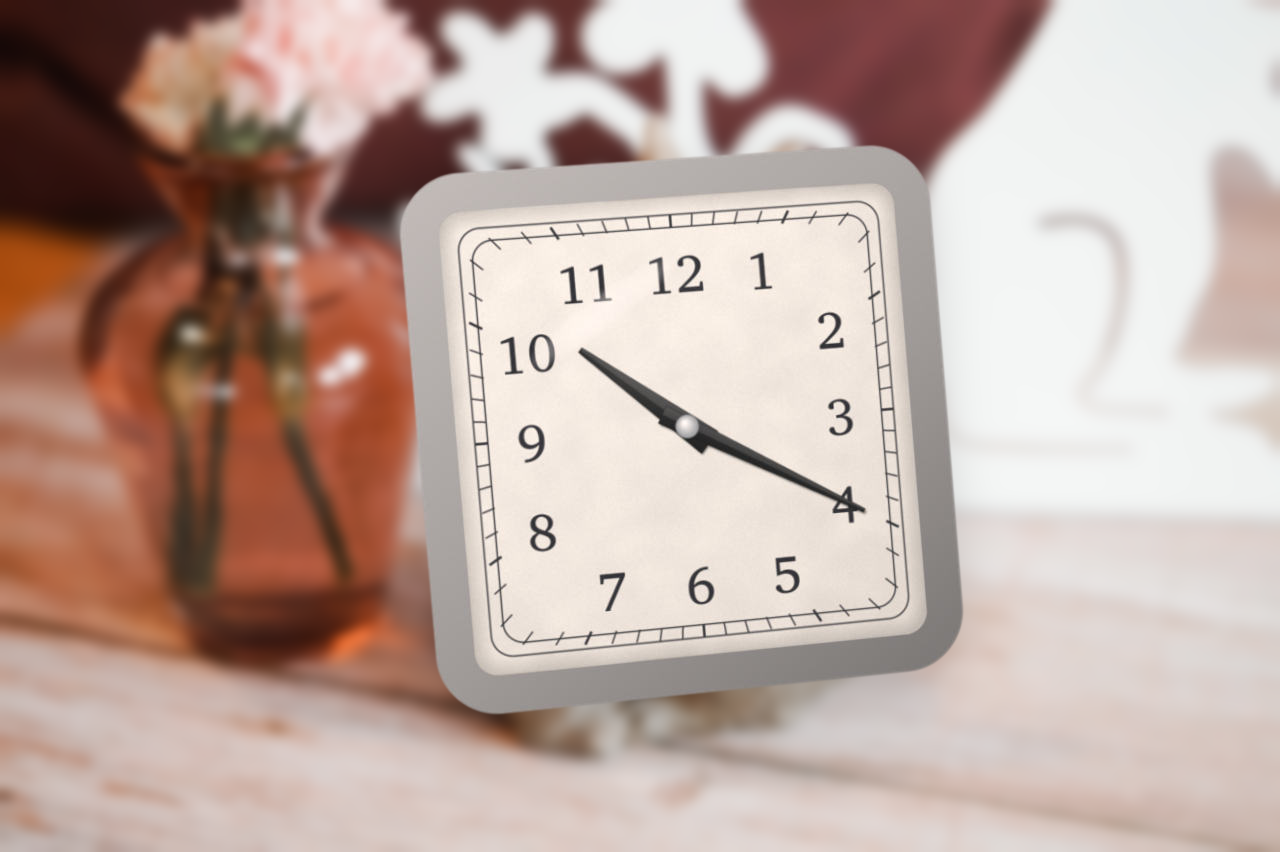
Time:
10.20
